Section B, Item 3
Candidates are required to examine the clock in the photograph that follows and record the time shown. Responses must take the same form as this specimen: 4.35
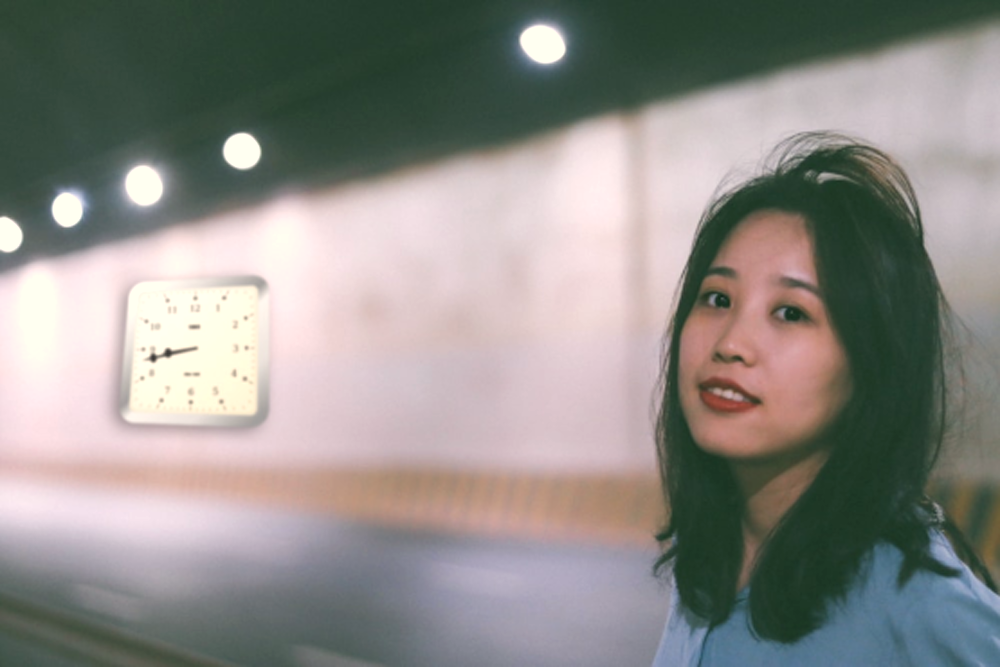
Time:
8.43
